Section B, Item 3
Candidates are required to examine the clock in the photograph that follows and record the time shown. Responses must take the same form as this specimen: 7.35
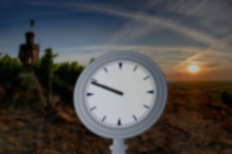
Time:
9.49
